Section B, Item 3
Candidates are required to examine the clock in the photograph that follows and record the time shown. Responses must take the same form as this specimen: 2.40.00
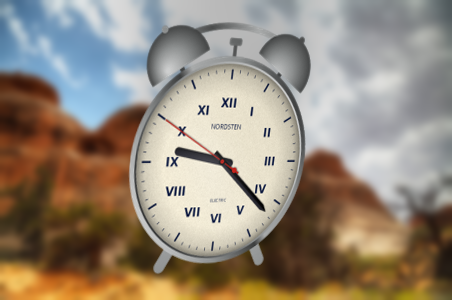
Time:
9.21.50
